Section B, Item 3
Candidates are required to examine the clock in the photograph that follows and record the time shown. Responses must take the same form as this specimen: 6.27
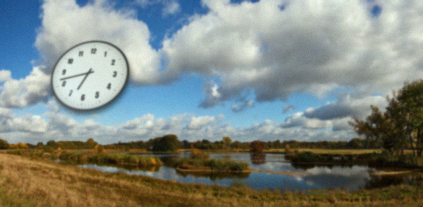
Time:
6.42
